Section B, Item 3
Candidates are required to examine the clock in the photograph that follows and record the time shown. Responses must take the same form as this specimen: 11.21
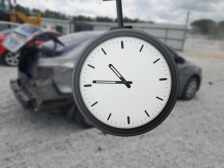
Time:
10.46
